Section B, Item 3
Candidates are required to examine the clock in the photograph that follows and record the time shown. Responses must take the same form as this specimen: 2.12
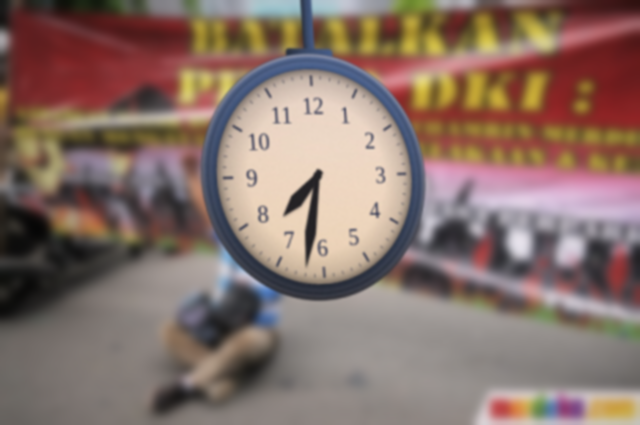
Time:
7.32
